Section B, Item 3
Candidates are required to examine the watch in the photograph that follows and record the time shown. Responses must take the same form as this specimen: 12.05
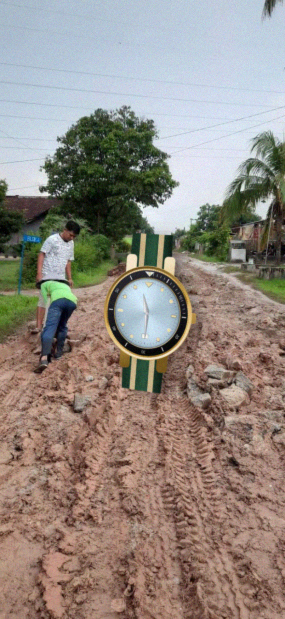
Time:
11.30
